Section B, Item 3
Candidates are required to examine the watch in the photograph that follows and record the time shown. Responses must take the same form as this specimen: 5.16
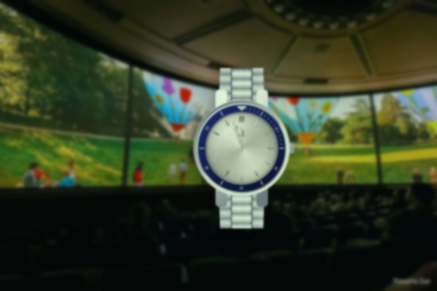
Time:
11.57
